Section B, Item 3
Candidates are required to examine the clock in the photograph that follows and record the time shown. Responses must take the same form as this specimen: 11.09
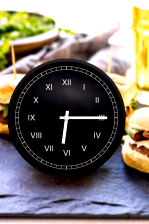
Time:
6.15
